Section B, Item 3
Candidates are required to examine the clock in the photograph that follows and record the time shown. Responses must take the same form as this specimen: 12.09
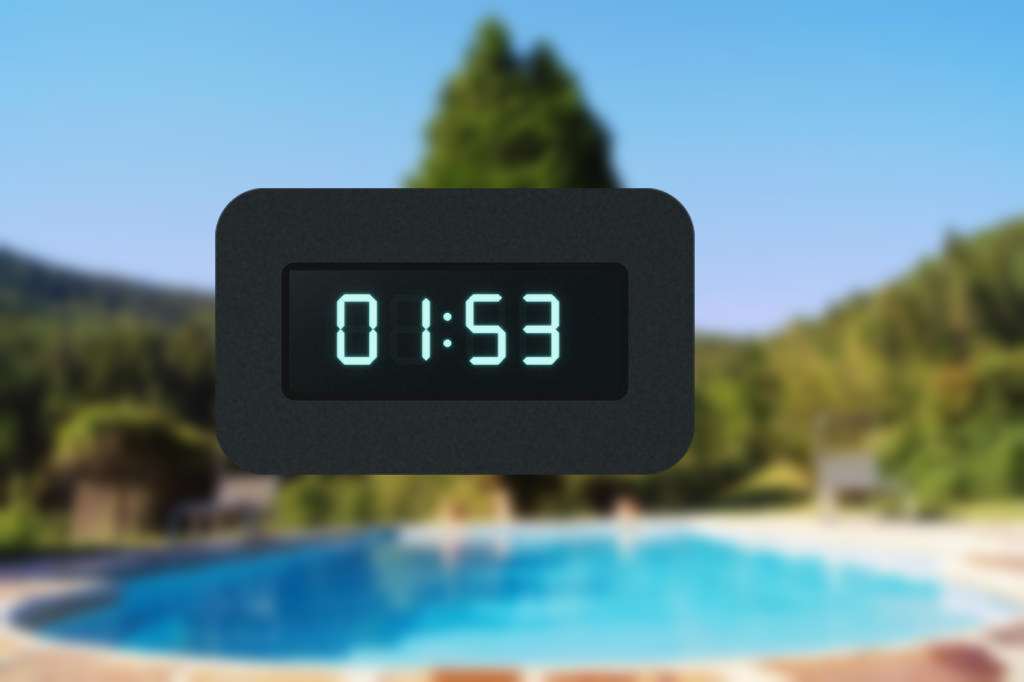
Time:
1.53
